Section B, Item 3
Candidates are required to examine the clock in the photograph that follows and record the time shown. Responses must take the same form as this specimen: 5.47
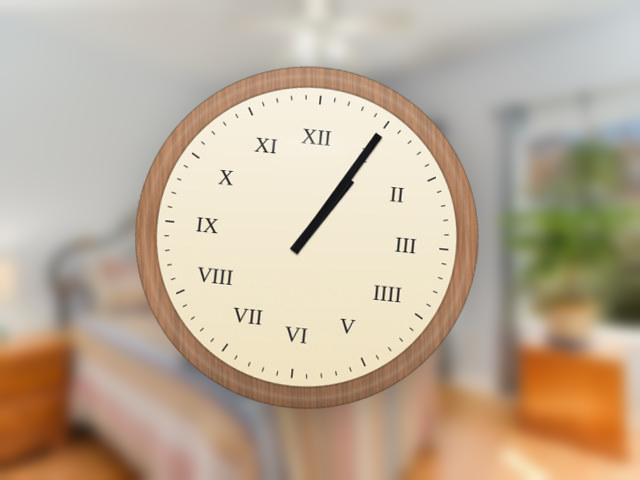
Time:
1.05
